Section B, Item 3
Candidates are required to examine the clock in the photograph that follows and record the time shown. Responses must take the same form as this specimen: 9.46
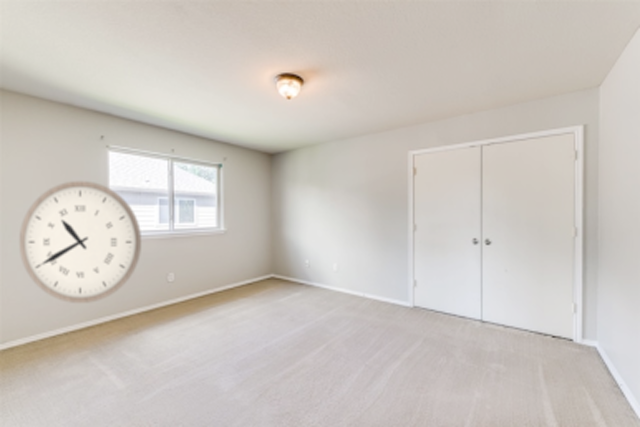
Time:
10.40
